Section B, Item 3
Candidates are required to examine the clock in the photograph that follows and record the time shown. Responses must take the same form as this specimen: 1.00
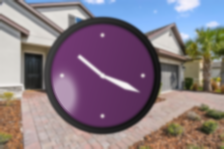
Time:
10.19
